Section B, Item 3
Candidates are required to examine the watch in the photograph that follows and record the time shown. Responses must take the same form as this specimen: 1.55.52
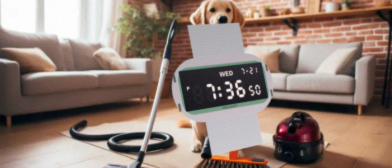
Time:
7.36.50
